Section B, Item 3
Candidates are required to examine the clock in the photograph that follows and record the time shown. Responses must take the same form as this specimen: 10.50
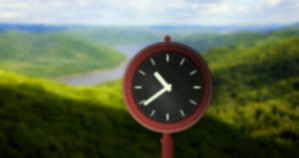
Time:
10.39
